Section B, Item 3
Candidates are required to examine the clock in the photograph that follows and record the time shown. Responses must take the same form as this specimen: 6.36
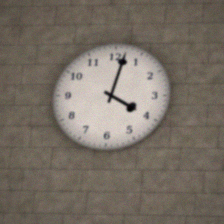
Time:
4.02
